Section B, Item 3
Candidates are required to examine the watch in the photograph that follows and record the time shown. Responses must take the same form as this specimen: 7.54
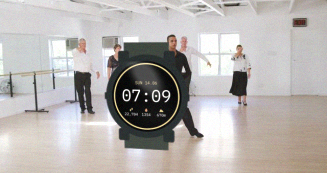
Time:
7.09
